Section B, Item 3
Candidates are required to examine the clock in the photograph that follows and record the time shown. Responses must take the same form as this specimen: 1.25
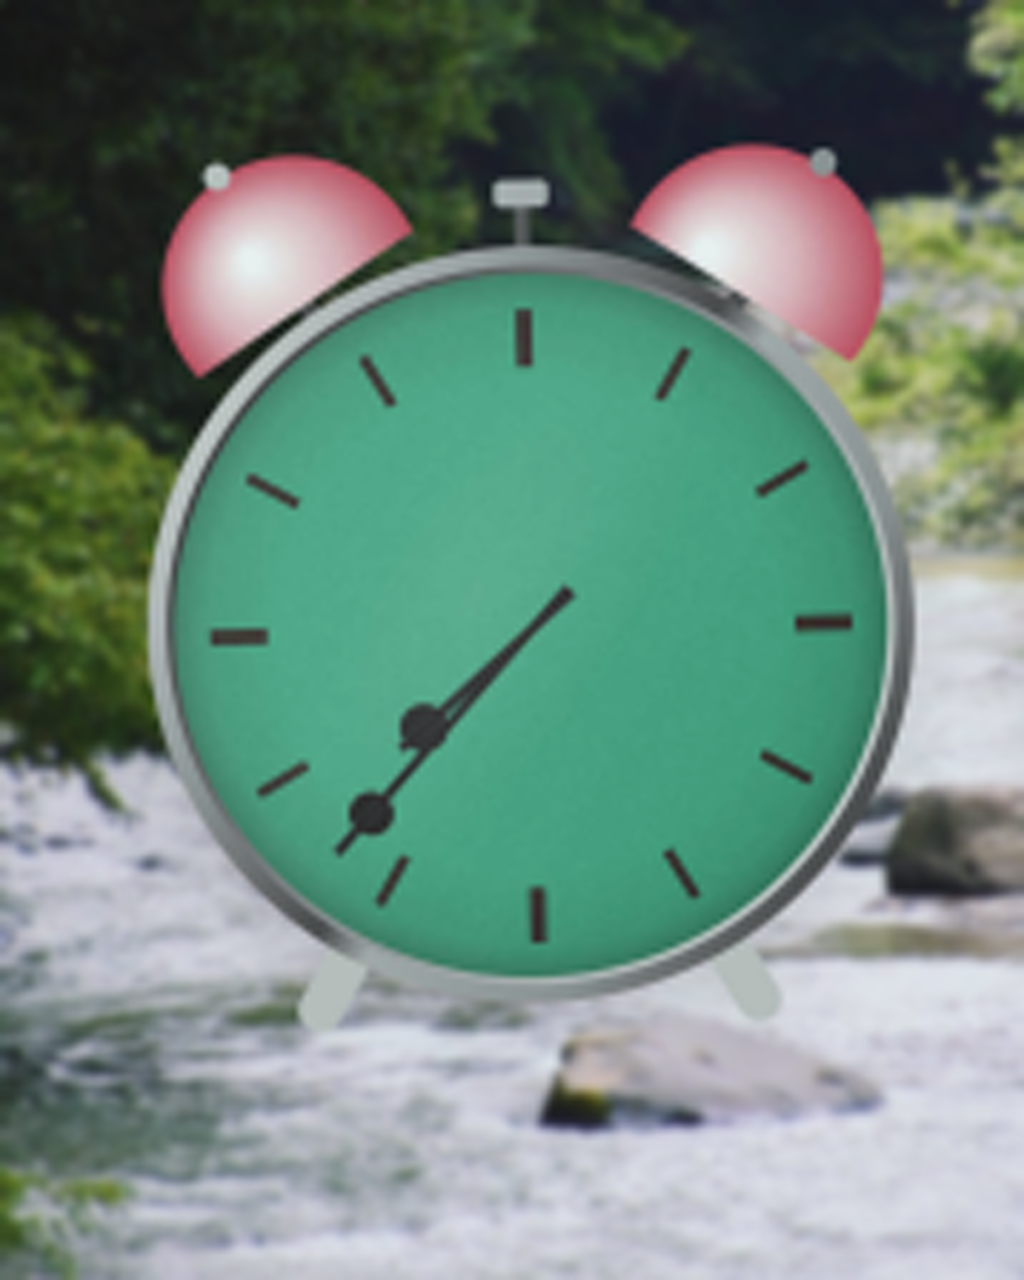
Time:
7.37
